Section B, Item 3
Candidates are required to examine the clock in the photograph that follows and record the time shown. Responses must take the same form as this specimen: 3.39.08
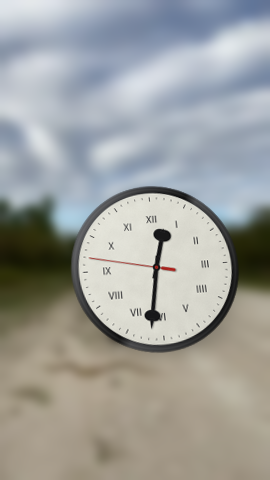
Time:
12.31.47
